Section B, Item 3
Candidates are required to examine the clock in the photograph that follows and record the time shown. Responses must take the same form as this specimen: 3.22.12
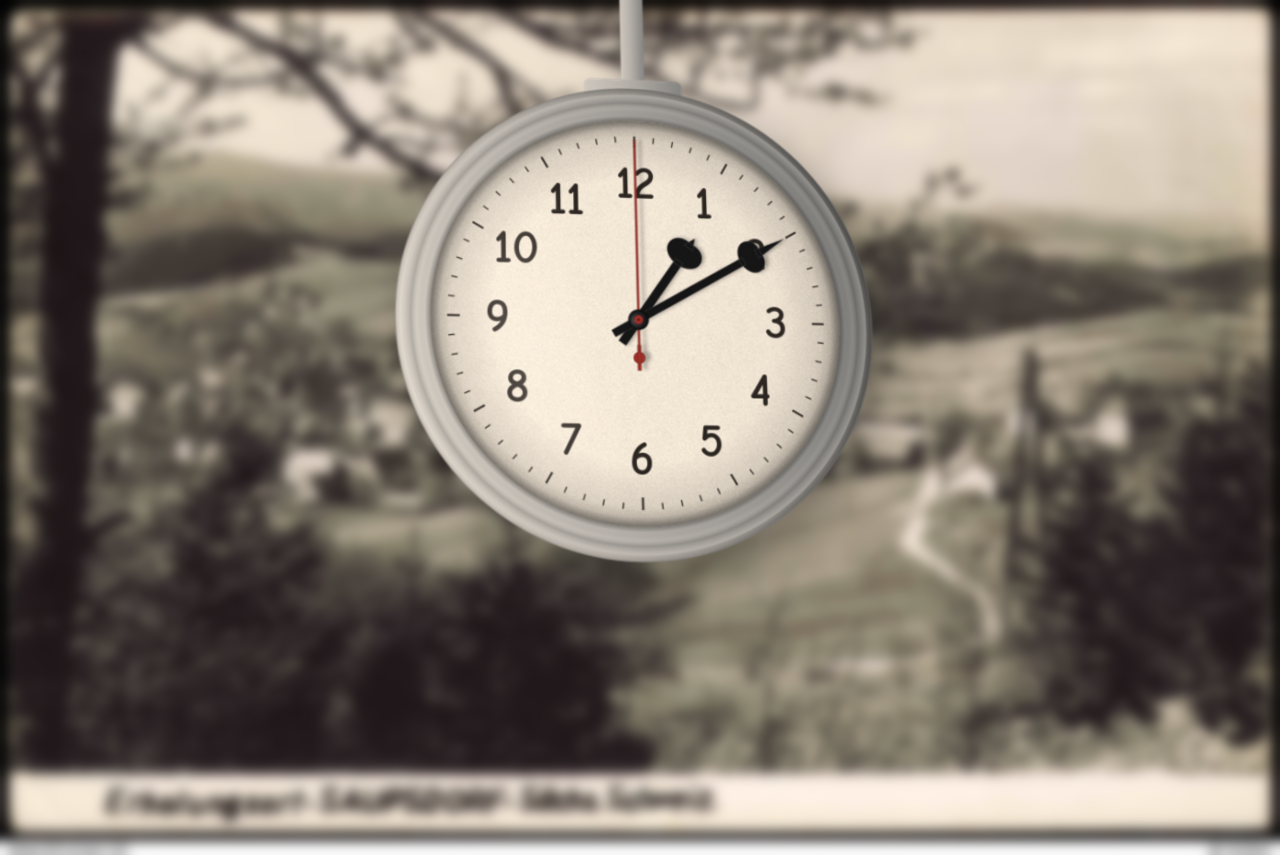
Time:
1.10.00
